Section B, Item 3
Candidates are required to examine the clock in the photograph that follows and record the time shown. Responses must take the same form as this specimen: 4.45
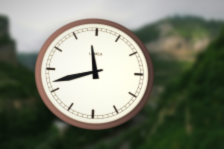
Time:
11.42
